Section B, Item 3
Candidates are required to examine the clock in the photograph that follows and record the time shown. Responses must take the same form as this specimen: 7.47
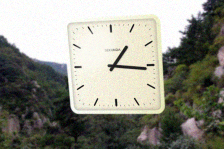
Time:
1.16
